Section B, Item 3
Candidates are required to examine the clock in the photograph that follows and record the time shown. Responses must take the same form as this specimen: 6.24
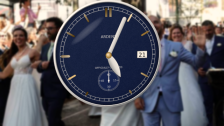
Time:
5.04
